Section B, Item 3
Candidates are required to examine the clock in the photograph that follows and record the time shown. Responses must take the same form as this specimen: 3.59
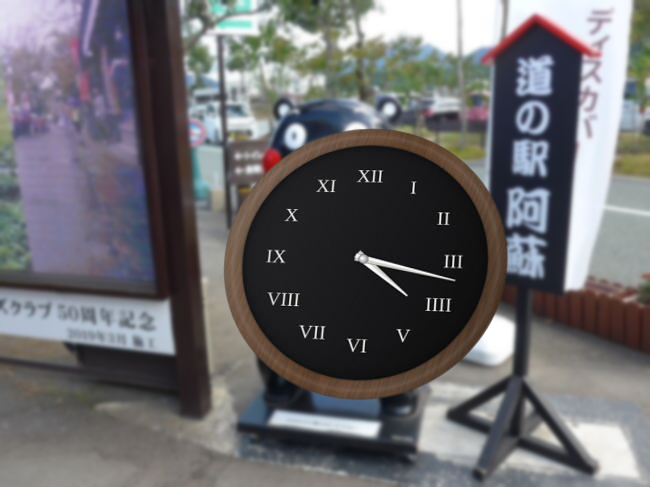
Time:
4.17
